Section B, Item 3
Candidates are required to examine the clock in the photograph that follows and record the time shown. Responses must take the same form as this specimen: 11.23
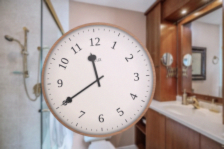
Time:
11.40
